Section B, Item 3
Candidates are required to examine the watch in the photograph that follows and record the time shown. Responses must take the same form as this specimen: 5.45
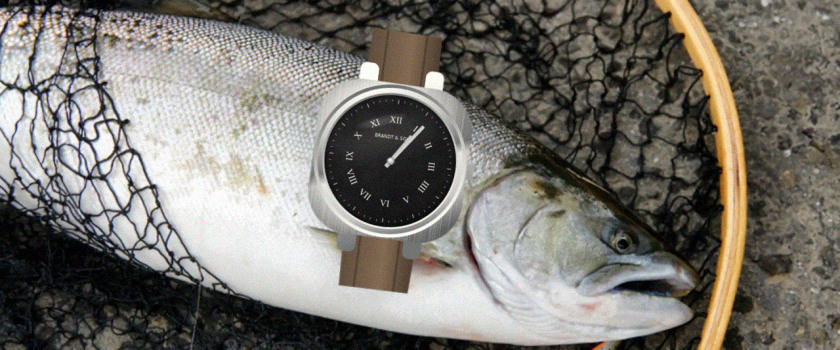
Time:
1.06
